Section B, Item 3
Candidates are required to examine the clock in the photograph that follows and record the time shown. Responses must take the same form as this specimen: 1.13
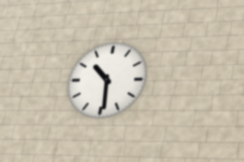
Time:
10.29
